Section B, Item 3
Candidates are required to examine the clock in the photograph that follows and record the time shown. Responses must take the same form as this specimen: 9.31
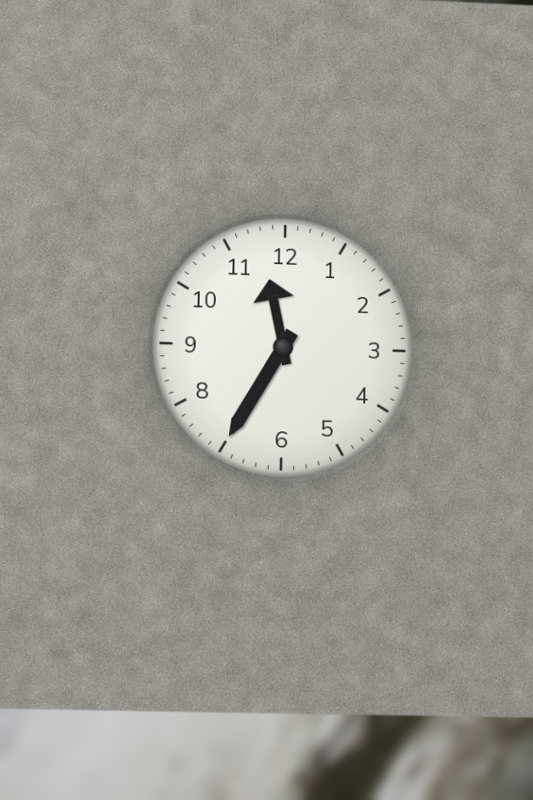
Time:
11.35
